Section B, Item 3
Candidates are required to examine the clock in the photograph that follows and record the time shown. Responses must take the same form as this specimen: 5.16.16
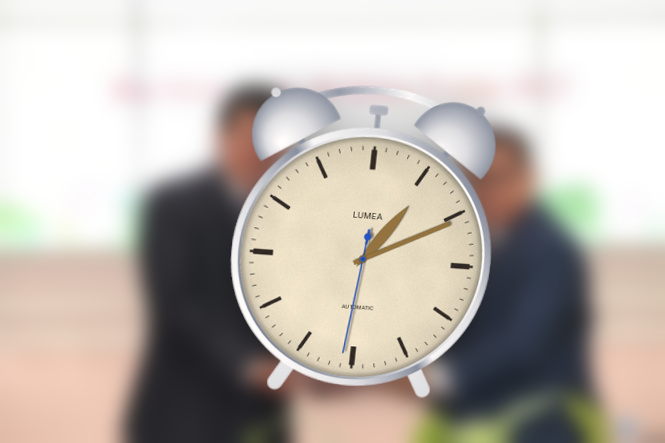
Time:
1.10.31
